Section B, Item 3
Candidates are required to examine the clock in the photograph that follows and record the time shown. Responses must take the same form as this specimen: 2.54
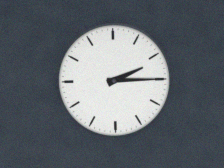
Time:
2.15
